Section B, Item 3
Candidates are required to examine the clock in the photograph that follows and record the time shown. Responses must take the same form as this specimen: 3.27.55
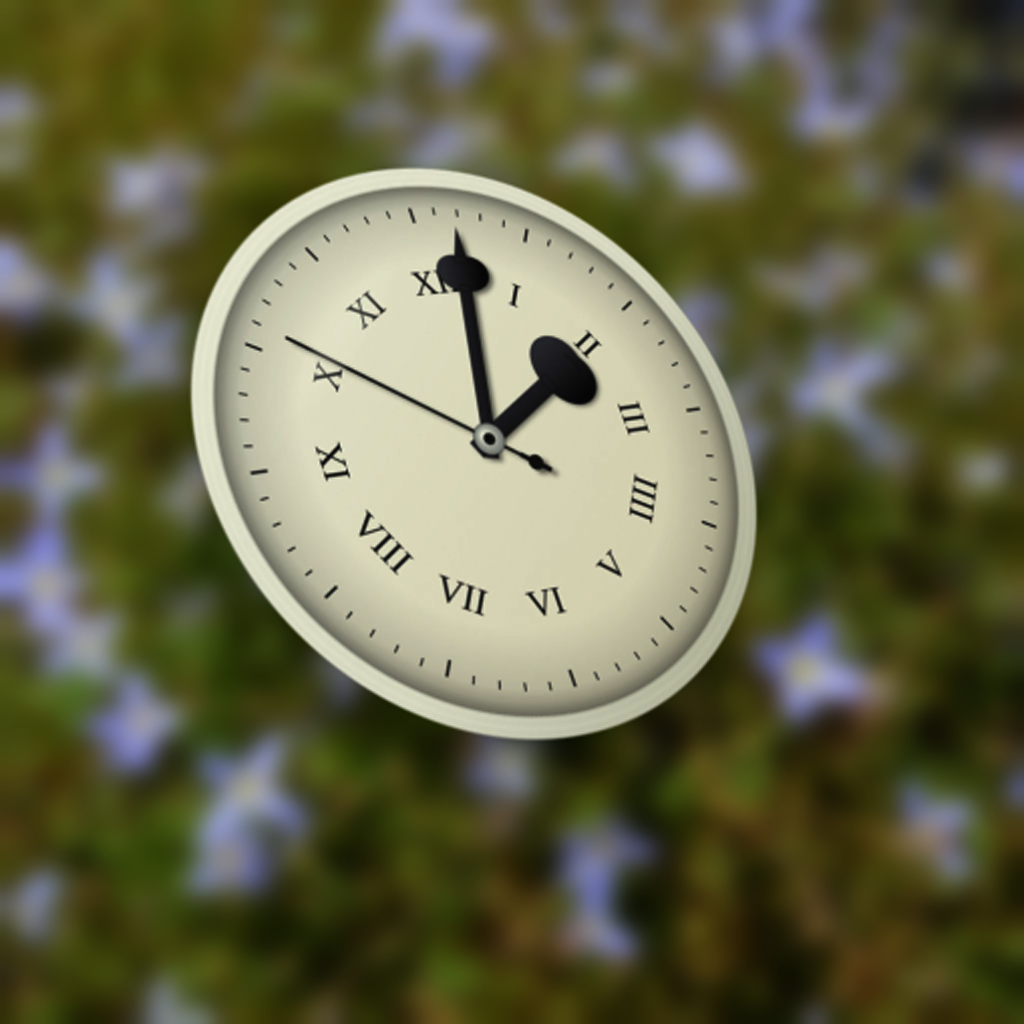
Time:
2.01.51
